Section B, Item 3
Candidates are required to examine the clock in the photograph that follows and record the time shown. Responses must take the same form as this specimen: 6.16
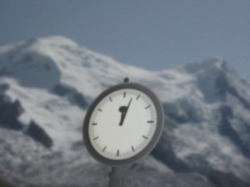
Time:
12.03
